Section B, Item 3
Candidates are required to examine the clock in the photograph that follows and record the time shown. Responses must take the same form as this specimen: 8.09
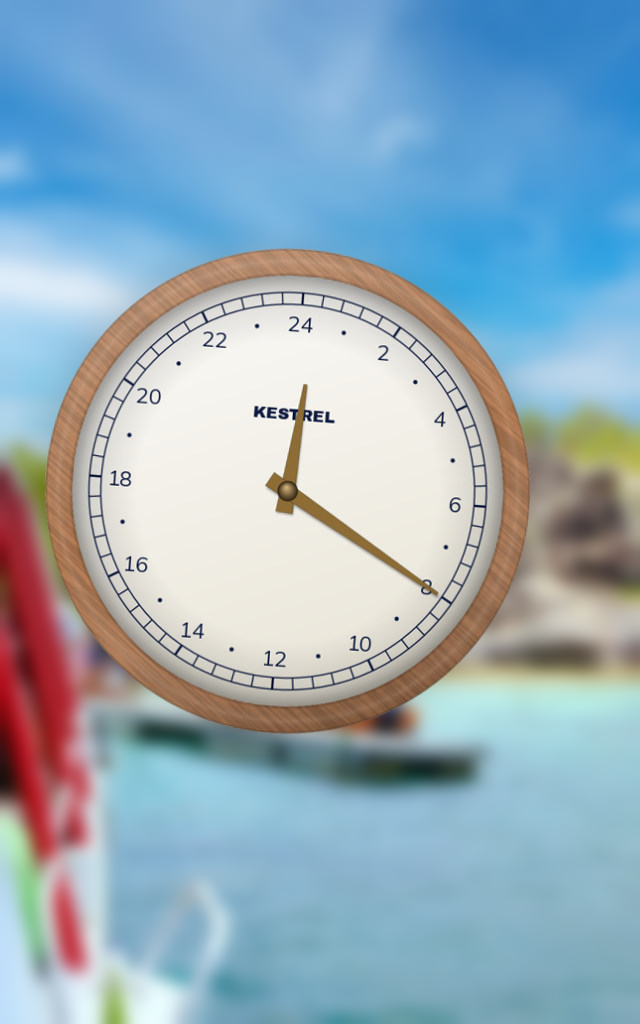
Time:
0.20
